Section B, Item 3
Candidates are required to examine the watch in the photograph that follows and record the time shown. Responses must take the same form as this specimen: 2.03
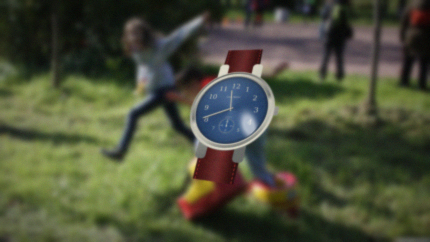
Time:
11.41
